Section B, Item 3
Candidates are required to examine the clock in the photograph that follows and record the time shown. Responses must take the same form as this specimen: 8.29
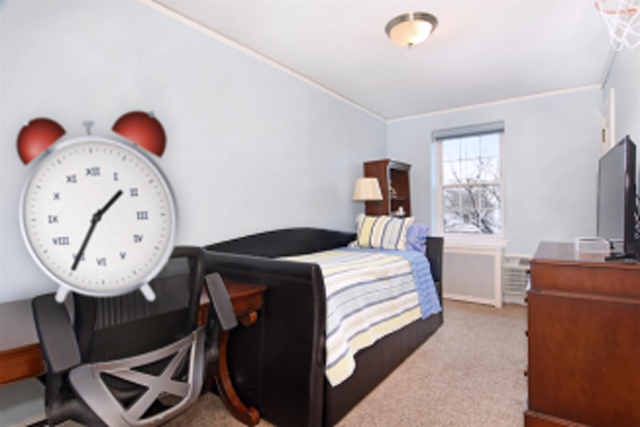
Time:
1.35
